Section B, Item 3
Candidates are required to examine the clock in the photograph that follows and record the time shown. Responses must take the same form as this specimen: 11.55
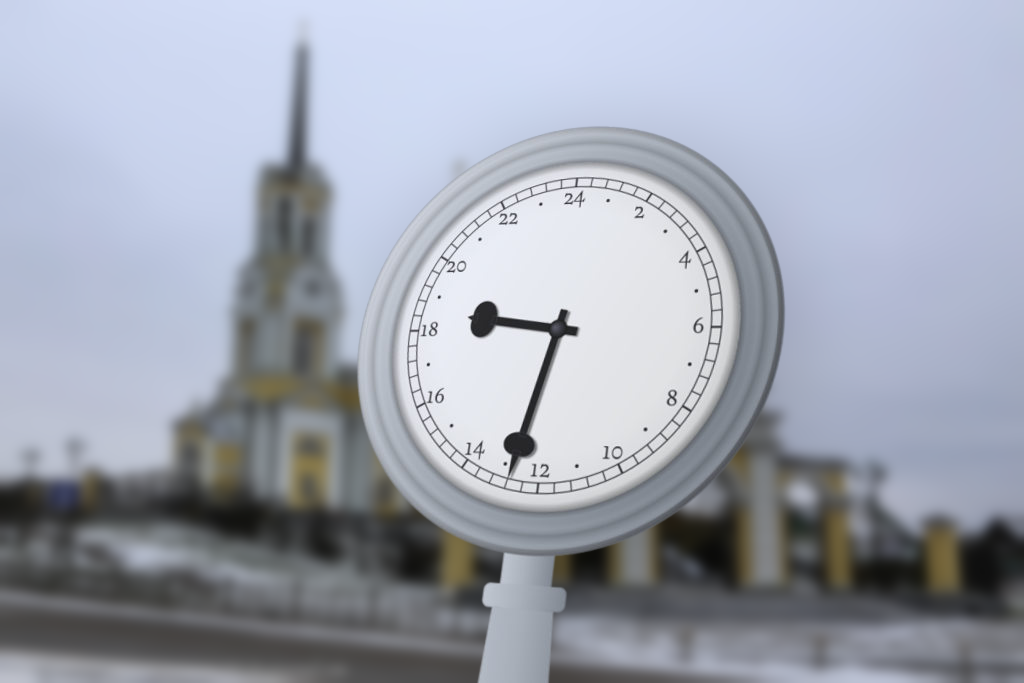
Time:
18.32
